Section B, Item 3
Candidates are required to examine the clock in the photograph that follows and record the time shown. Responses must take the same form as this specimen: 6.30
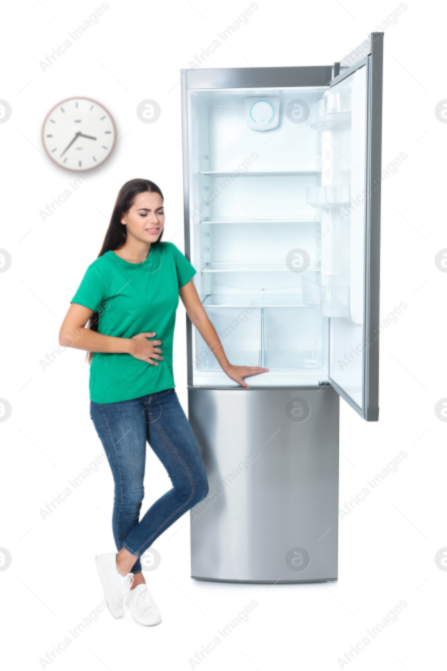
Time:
3.37
